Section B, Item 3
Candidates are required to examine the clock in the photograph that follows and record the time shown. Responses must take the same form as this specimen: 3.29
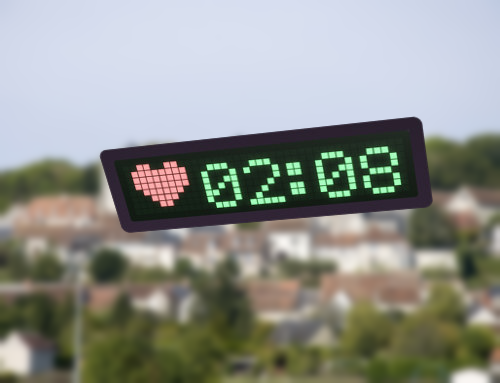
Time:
2.08
